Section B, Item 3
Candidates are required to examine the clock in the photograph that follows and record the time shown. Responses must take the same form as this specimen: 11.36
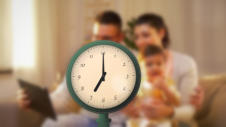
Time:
7.00
